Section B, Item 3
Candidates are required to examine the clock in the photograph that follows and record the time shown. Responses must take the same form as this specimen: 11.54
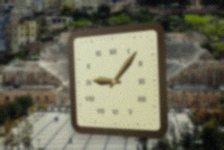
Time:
9.07
